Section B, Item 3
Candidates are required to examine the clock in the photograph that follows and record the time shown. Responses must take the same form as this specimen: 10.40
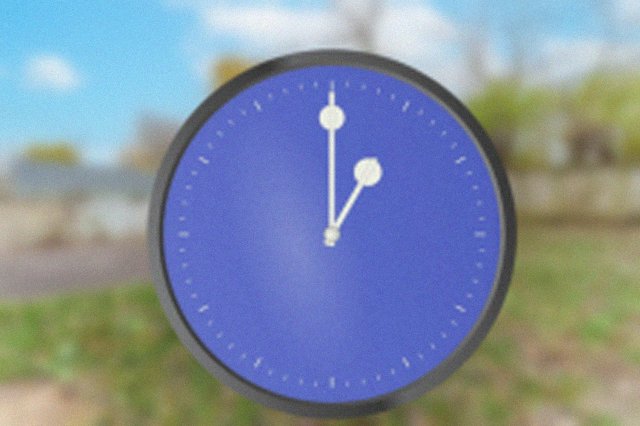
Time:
1.00
